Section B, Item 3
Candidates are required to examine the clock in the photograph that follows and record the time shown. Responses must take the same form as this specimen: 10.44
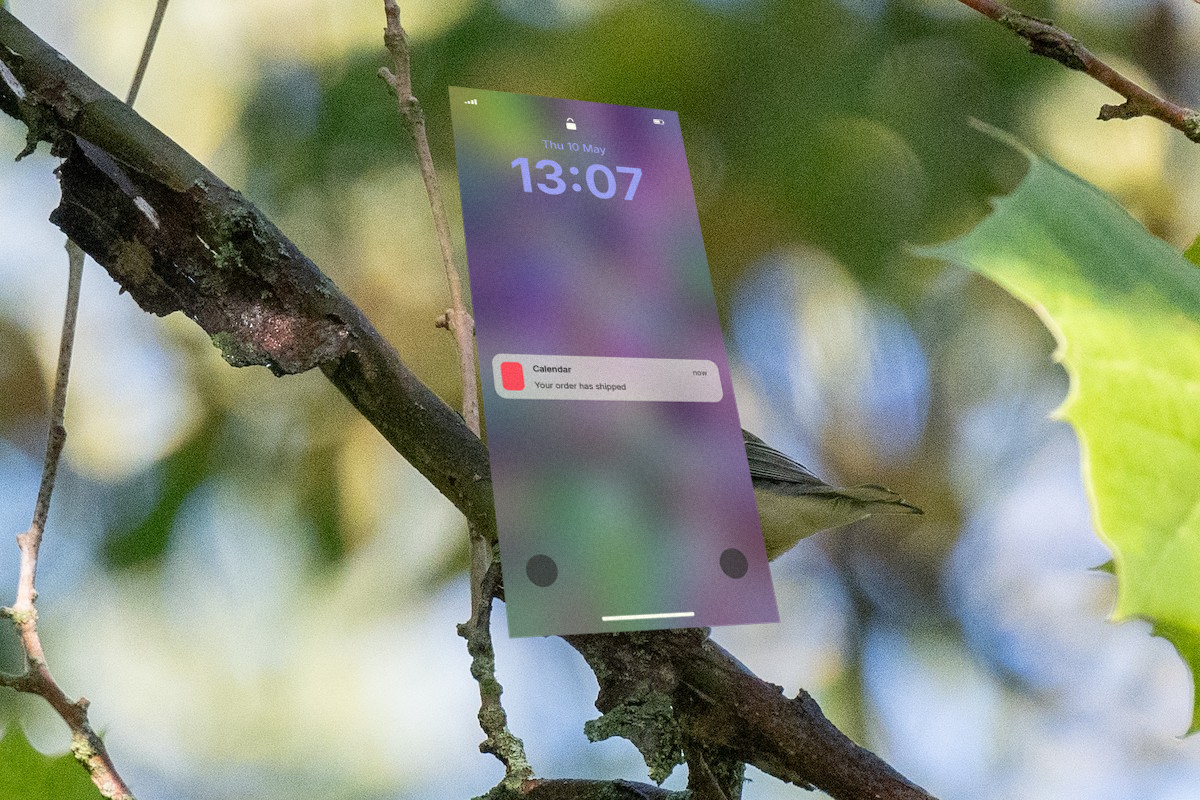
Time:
13.07
